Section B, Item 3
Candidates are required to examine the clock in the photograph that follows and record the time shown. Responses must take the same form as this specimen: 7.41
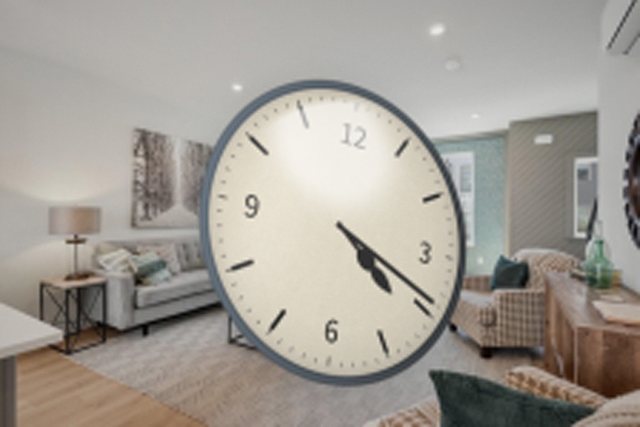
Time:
4.19
